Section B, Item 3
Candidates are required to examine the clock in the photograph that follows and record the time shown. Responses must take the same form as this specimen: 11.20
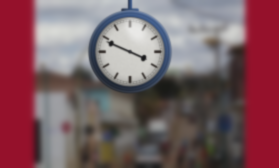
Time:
3.49
